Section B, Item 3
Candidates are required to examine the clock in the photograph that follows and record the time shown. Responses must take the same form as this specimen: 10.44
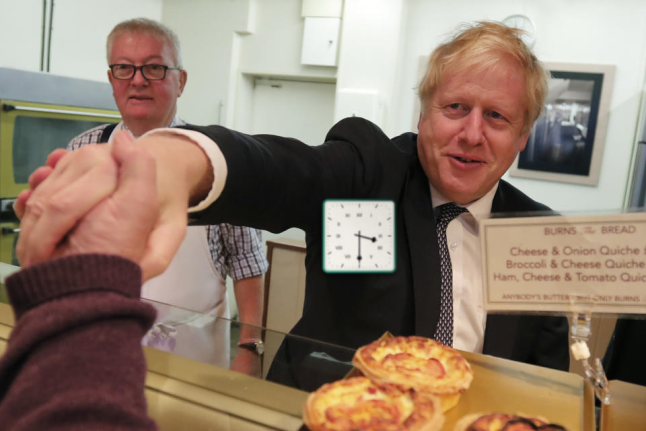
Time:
3.30
